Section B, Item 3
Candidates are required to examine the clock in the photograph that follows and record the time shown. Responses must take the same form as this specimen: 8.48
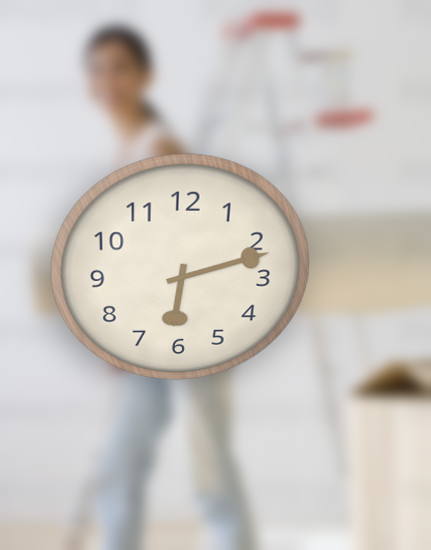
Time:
6.12
